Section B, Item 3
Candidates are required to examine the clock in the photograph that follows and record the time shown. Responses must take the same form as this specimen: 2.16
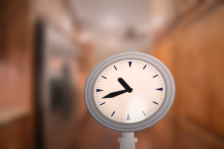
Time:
10.42
